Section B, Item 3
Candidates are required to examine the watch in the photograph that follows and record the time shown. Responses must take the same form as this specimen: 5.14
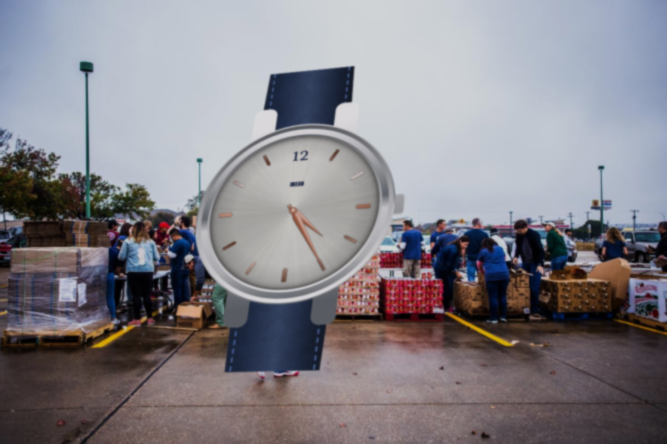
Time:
4.25
